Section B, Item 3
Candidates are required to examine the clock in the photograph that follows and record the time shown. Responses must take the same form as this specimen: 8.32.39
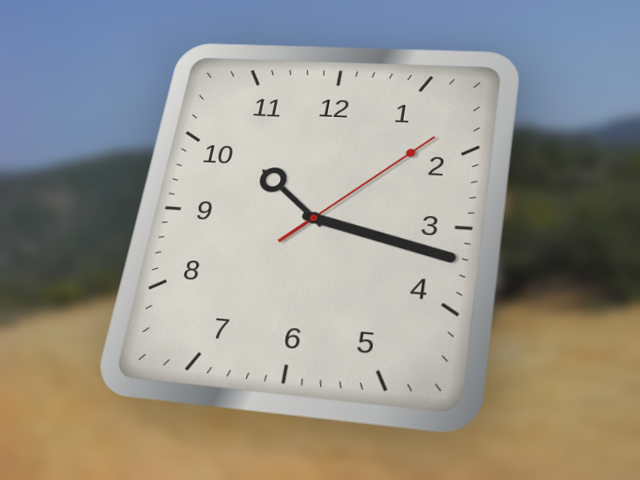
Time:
10.17.08
